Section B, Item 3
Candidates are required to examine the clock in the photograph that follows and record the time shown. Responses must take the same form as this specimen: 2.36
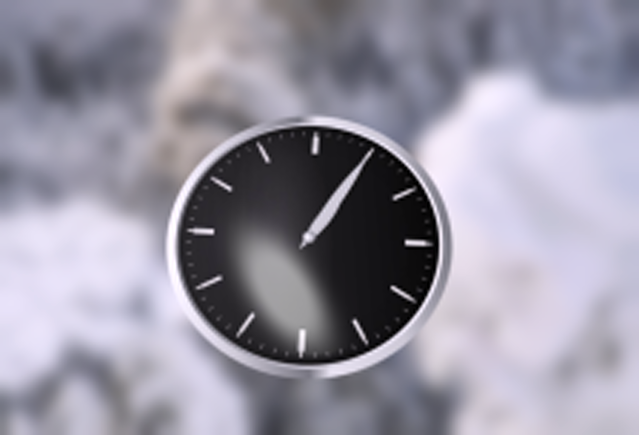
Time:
1.05
